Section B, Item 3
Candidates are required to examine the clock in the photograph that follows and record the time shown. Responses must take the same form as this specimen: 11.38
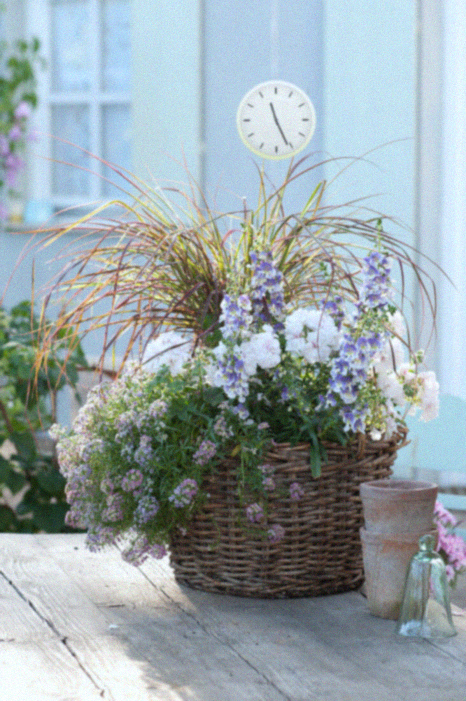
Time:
11.26
